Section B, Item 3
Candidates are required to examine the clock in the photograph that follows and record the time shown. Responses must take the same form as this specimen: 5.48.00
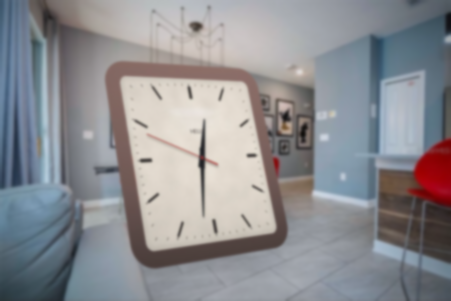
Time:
12.31.49
